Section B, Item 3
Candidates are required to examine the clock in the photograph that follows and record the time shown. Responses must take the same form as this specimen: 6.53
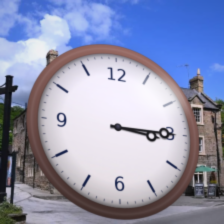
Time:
3.15
